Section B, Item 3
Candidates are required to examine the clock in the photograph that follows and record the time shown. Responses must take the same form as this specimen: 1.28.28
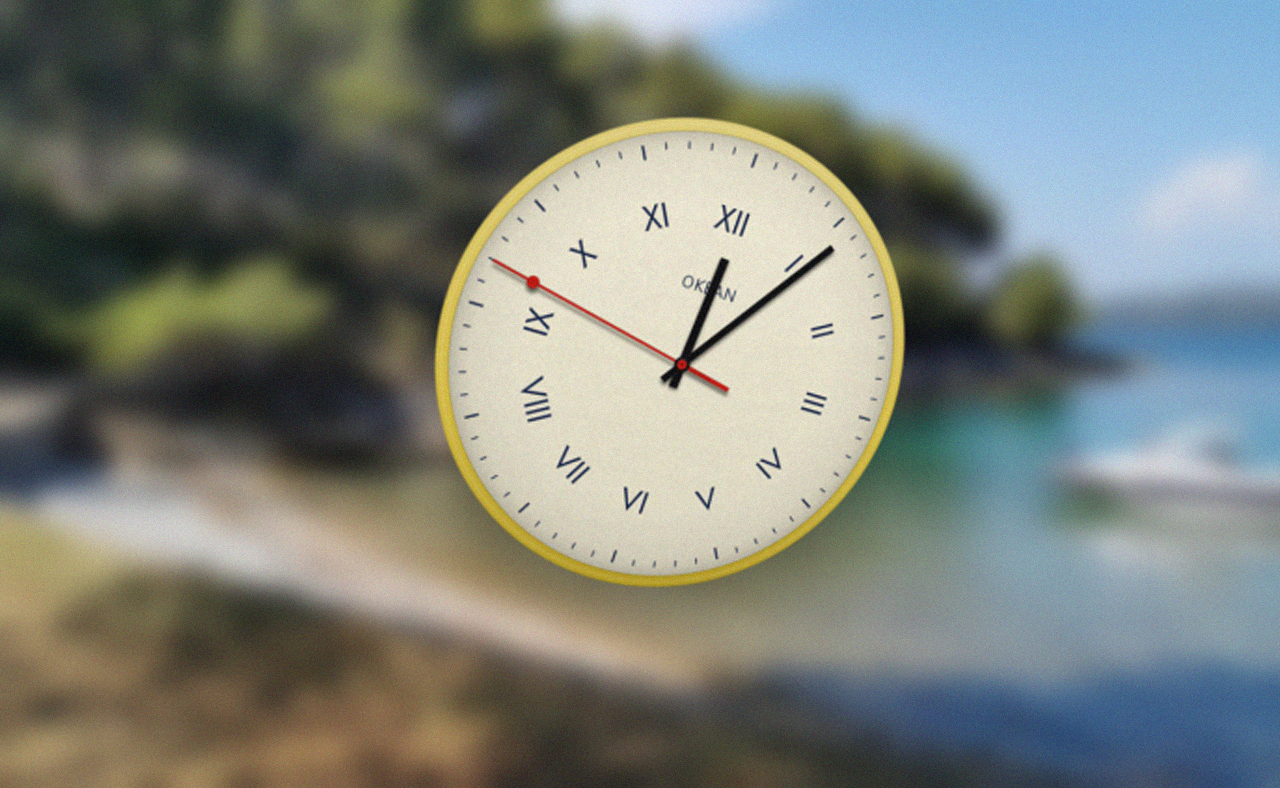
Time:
12.05.47
